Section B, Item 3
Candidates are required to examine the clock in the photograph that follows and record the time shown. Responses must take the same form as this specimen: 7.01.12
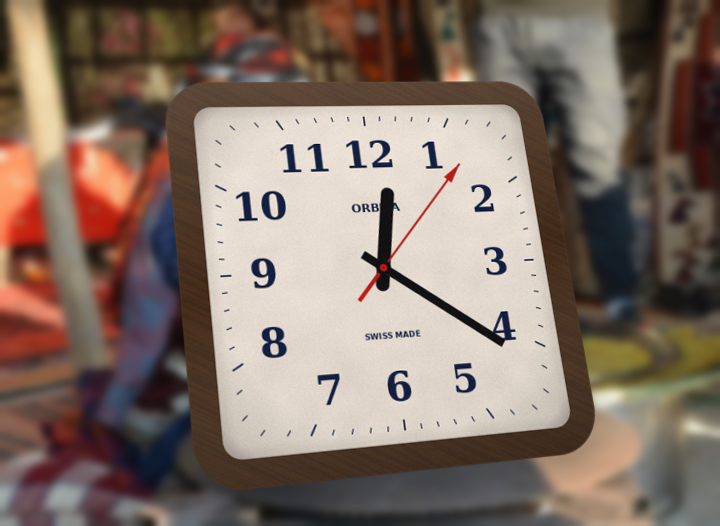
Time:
12.21.07
